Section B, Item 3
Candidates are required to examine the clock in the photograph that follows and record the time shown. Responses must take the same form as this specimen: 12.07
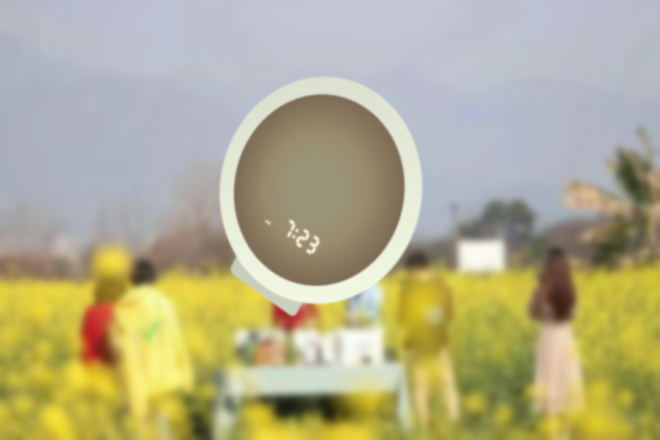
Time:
7.23
